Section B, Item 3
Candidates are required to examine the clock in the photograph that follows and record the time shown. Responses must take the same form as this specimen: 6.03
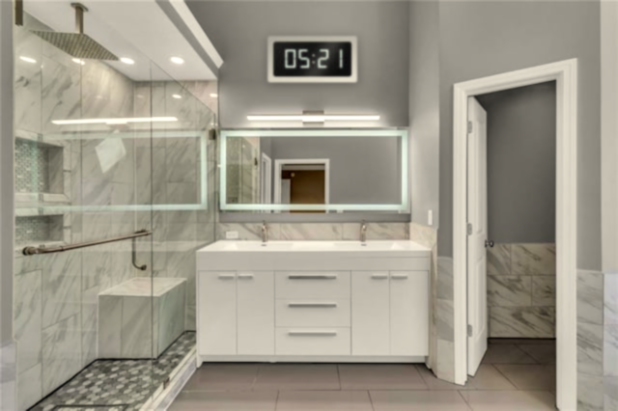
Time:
5.21
